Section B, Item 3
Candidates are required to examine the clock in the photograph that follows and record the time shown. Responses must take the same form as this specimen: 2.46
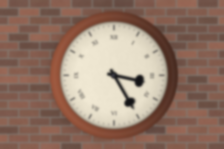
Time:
3.25
